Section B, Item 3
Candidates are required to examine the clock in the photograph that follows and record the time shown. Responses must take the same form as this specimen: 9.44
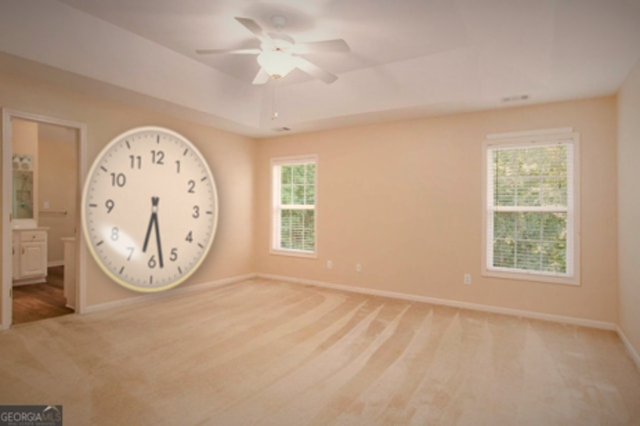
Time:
6.28
